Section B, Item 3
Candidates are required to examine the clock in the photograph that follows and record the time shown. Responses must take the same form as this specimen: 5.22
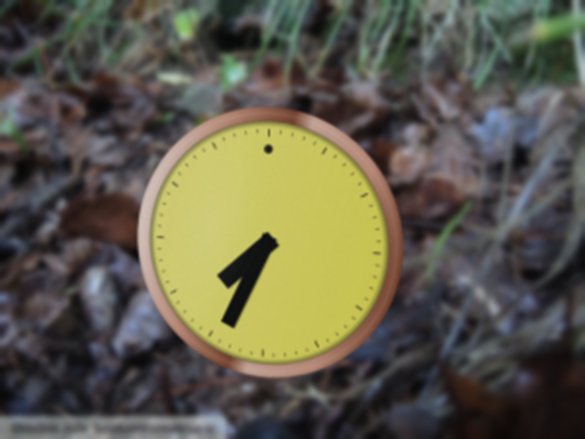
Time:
7.34
